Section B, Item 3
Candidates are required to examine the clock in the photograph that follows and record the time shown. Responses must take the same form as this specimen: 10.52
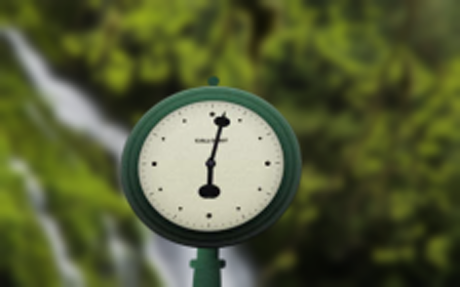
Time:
6.02
